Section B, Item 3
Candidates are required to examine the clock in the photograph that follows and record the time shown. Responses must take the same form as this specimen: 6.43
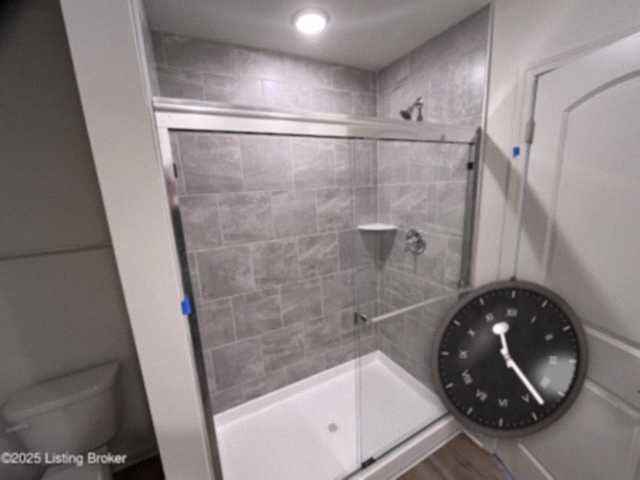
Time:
11.23
